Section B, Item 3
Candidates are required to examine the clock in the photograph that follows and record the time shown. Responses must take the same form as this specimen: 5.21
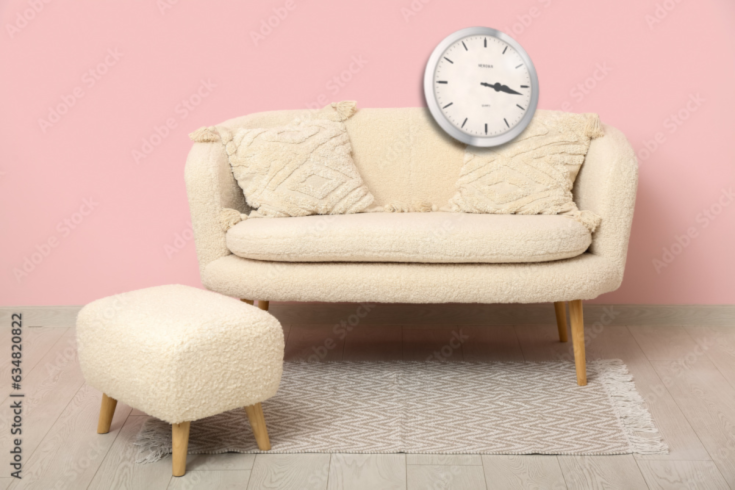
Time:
3.17
